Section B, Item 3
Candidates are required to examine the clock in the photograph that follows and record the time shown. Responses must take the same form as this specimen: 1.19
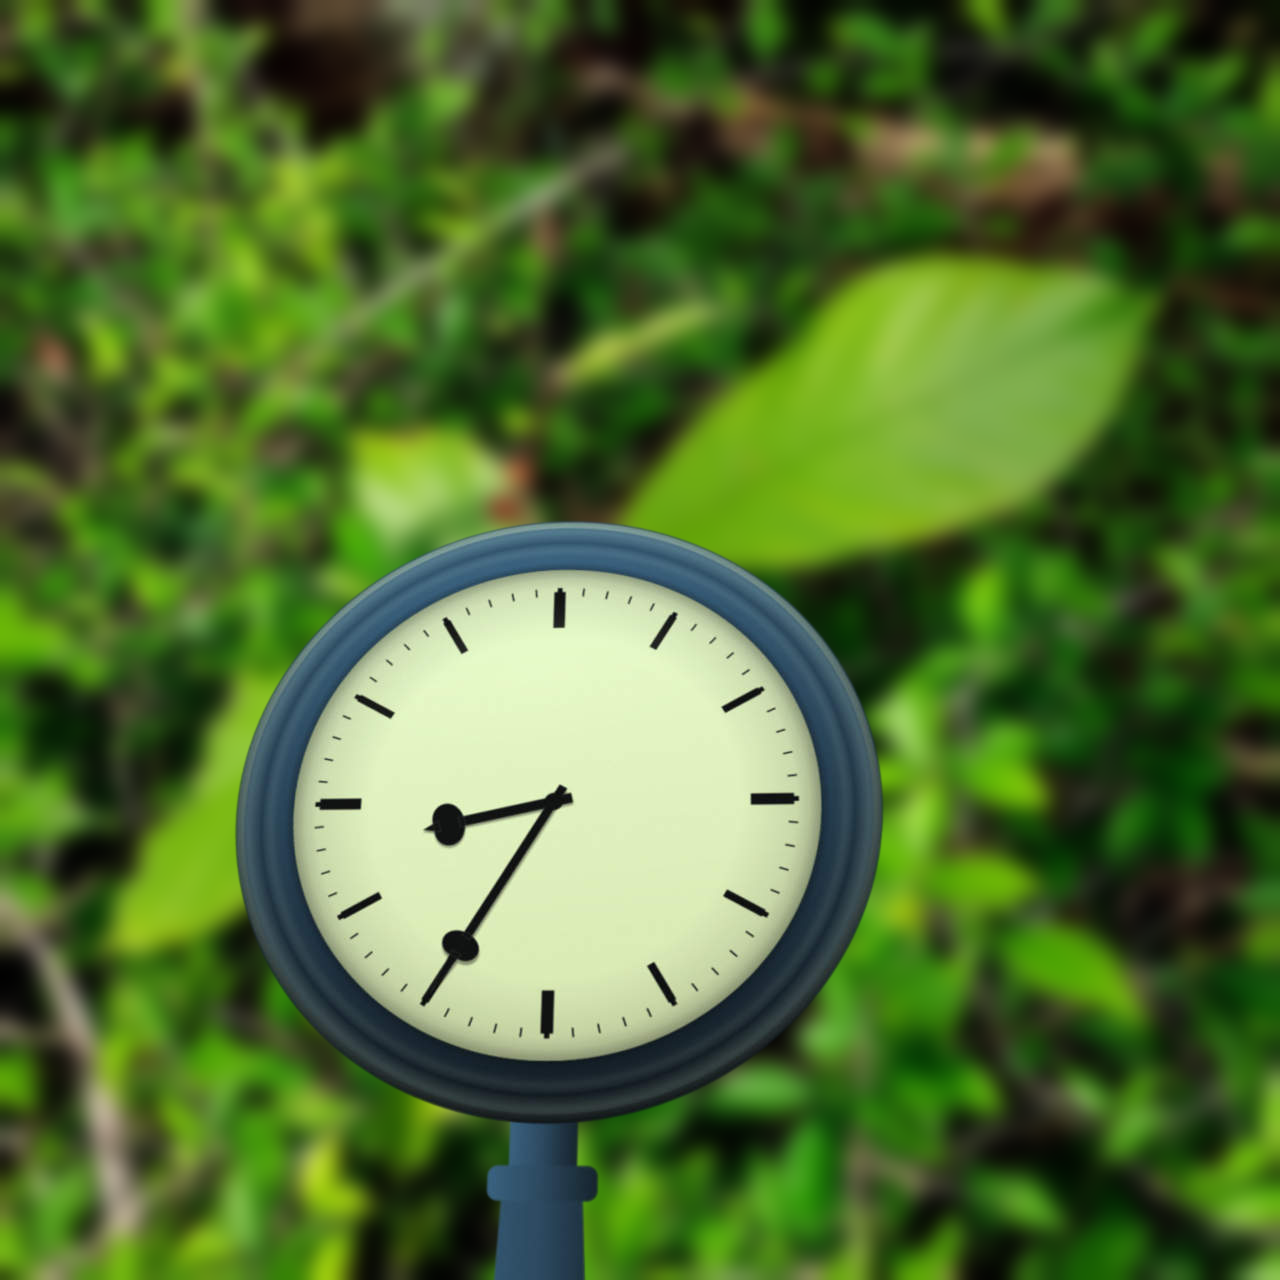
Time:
8.35
